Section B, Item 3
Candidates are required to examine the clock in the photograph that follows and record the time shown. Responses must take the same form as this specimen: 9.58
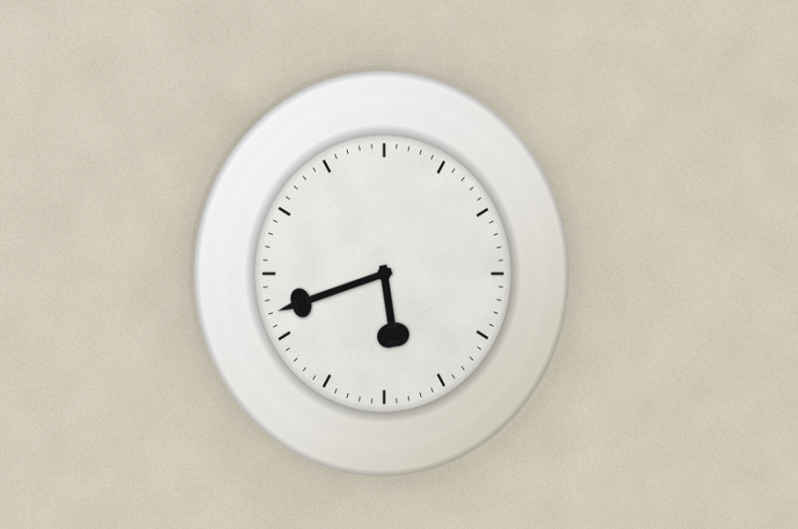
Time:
5.42
